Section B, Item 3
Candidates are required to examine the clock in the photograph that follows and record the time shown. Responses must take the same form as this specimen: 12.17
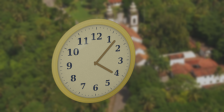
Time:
4.07
